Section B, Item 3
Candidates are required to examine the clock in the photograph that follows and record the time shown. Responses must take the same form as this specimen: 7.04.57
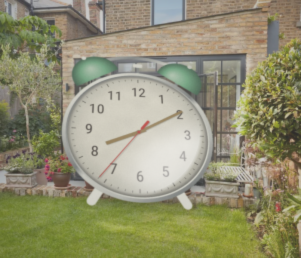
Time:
8.09.36
